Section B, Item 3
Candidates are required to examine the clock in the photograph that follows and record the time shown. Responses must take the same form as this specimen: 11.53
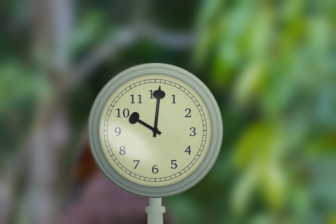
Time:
10.01
